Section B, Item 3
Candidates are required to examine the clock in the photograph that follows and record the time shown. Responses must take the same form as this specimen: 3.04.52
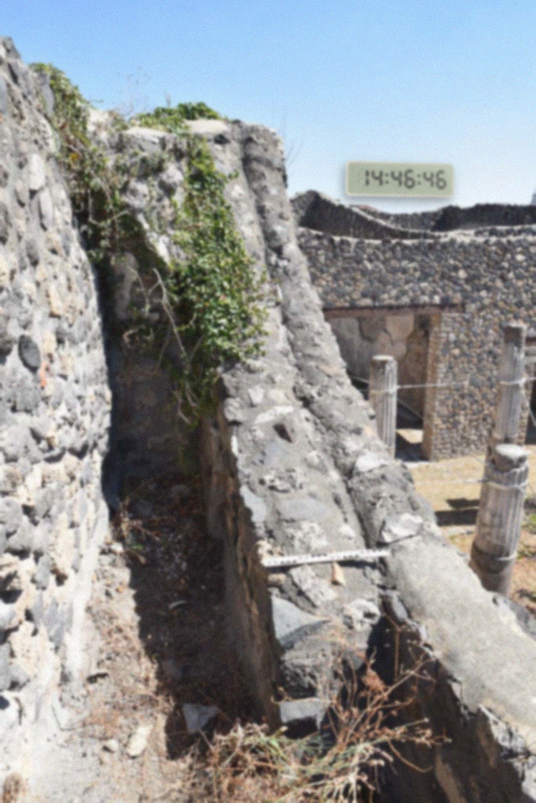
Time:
14.46.46
